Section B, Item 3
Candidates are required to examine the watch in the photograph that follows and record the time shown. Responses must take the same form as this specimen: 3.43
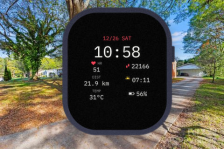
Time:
10.58
